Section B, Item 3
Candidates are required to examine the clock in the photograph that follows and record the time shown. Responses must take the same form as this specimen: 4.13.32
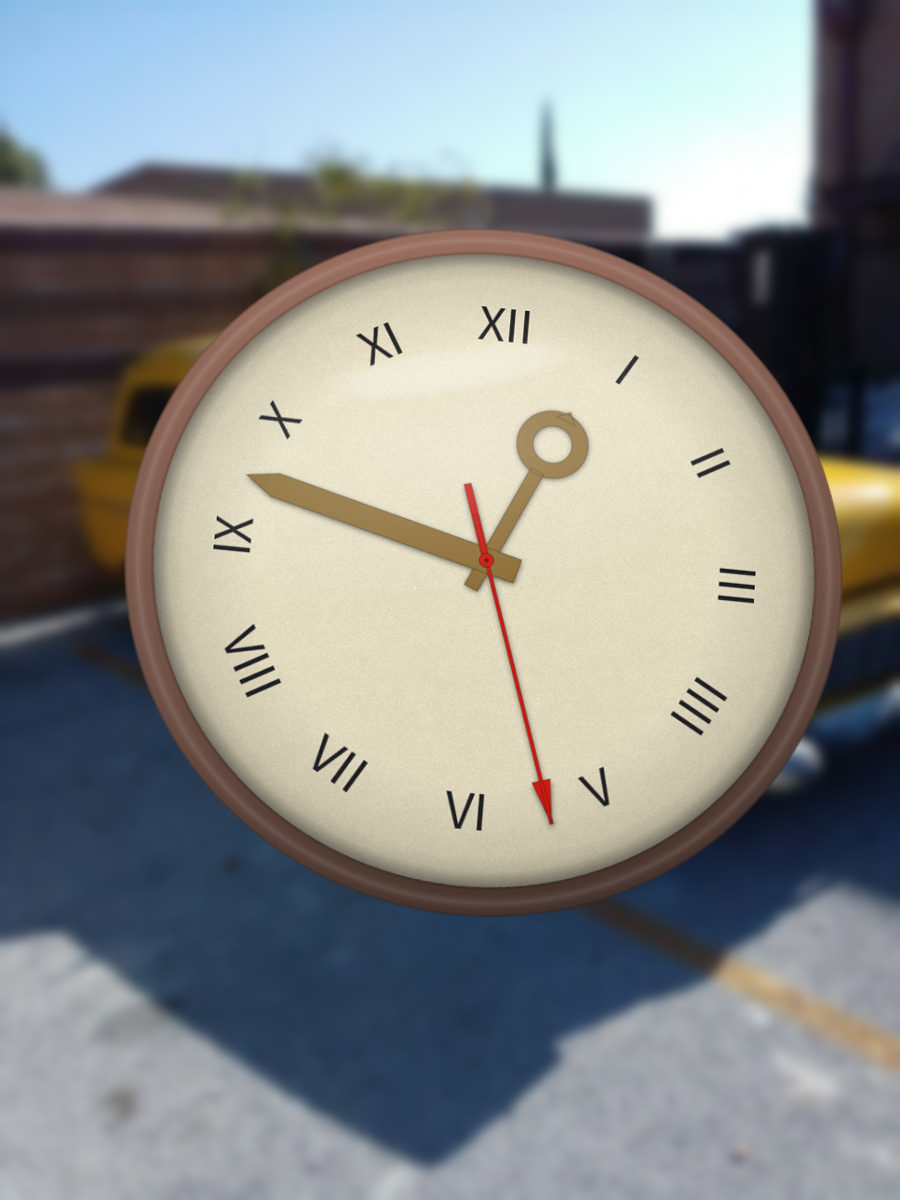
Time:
12.47.27
